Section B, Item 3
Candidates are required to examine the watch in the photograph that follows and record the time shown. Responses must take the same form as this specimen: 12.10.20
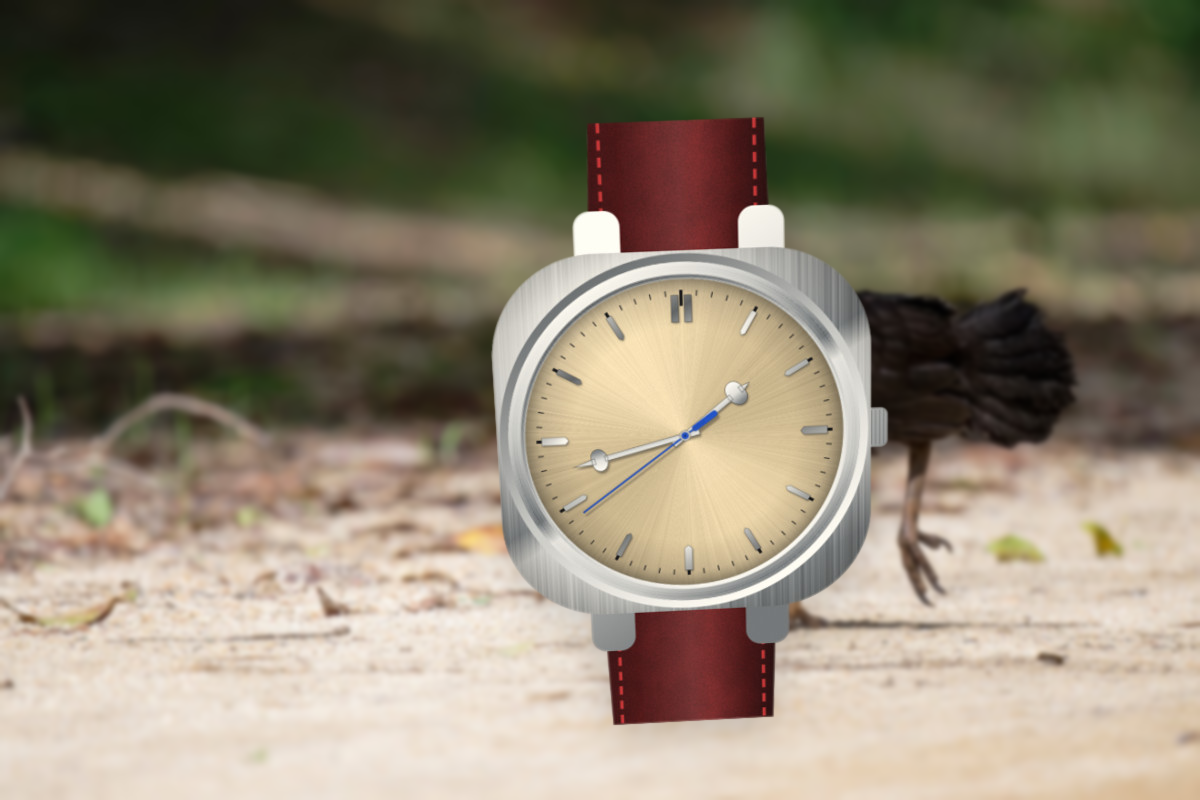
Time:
1.42.39
